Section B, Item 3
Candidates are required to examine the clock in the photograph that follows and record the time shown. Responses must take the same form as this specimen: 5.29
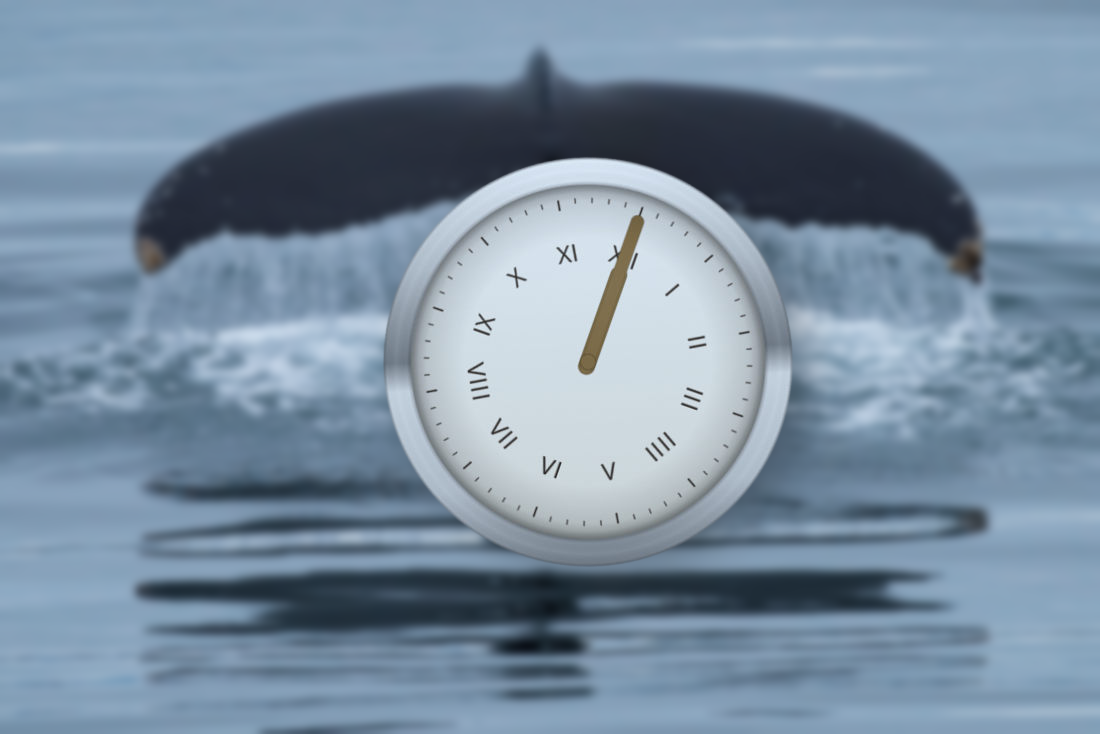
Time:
12.00
